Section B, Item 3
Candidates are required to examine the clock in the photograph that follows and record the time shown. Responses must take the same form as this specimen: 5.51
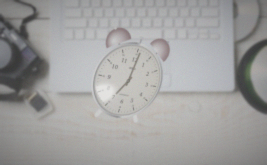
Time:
7.01
